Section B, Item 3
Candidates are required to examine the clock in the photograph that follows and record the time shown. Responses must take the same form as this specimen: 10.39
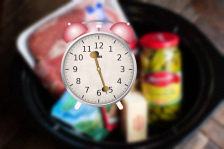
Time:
11.27
